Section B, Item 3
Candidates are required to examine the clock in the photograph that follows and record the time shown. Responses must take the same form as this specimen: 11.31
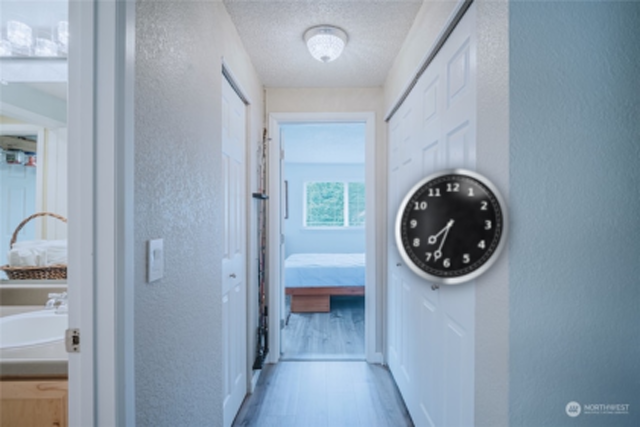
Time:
7.33
